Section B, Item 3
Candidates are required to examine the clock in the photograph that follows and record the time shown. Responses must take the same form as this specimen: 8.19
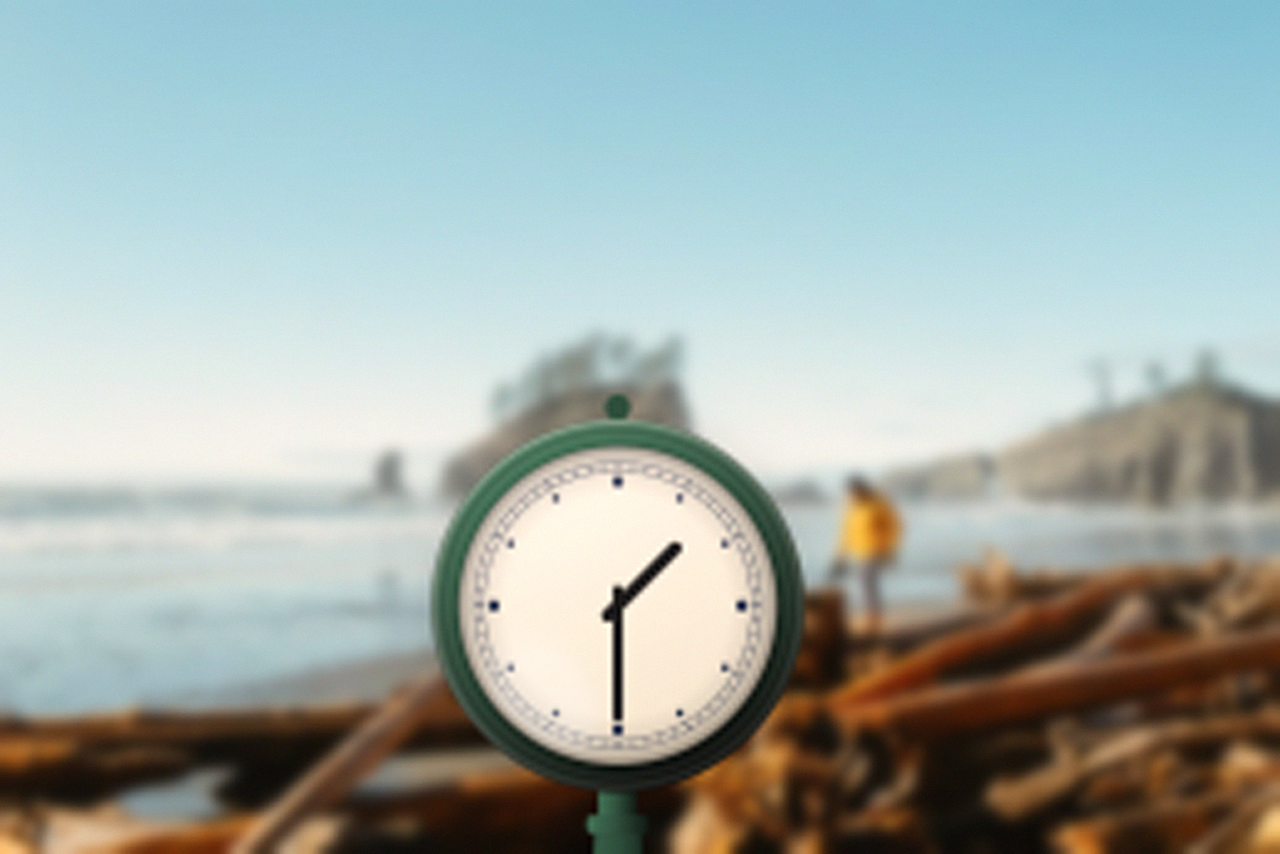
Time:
1.30
